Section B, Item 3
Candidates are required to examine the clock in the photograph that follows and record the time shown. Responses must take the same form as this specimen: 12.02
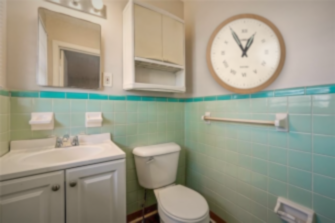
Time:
12.55
